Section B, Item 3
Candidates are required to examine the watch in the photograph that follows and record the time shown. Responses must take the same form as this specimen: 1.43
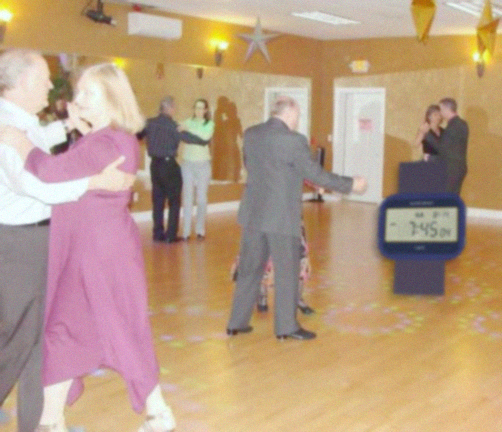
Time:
7.45
